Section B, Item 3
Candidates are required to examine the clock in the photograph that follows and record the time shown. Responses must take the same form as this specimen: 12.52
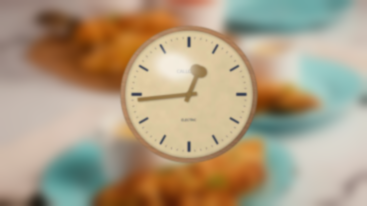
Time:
12.44
